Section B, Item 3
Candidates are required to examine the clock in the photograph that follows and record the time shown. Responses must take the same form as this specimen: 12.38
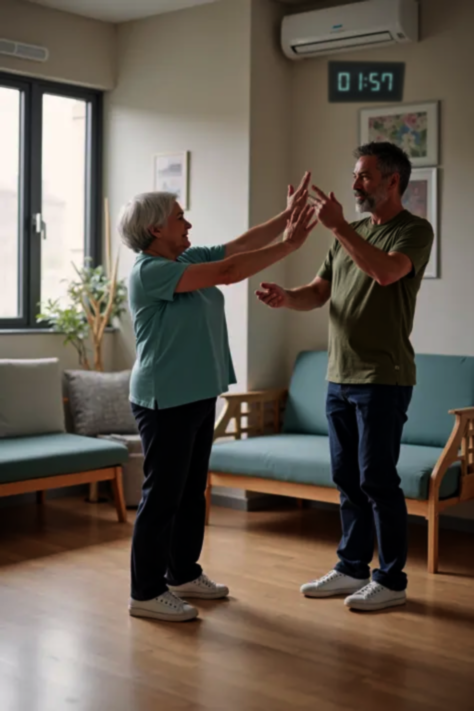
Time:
1.57
